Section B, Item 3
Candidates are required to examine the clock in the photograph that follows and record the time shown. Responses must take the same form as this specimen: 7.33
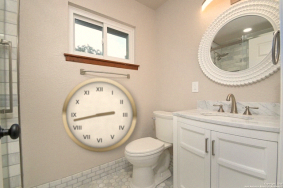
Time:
2.43
